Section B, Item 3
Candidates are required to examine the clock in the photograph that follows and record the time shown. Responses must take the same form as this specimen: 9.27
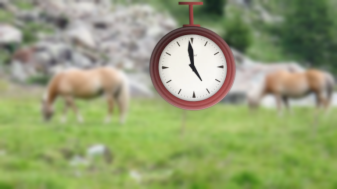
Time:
4.59
